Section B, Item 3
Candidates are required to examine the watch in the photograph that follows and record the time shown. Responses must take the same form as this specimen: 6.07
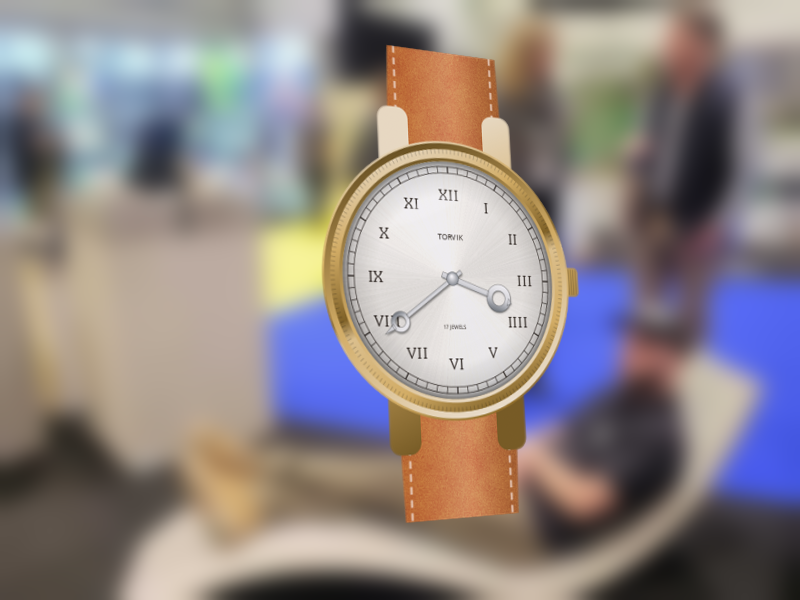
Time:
3.39
